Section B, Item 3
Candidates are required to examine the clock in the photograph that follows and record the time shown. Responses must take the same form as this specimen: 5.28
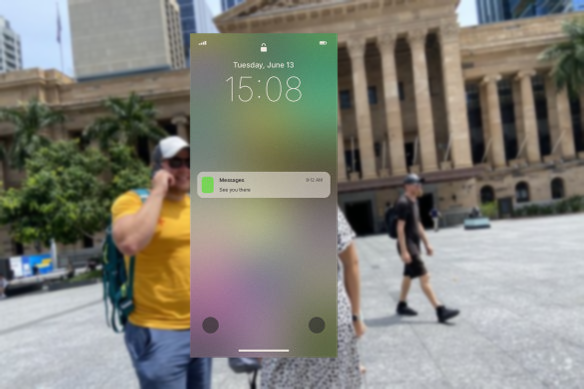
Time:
15.08
